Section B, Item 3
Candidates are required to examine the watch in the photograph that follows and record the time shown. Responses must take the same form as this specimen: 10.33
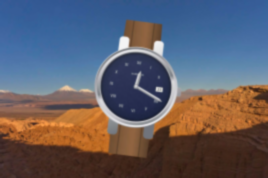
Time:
12.19
